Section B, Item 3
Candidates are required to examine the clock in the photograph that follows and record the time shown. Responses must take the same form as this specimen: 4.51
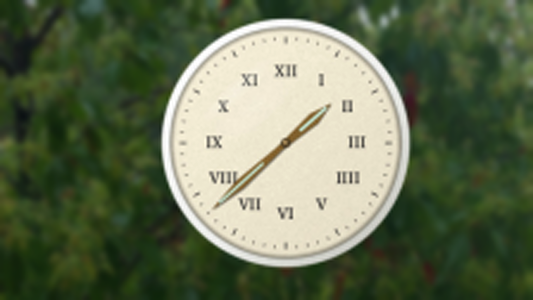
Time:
1.38
